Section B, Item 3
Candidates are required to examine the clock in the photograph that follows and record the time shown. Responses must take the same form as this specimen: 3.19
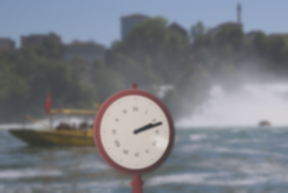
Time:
2.12
